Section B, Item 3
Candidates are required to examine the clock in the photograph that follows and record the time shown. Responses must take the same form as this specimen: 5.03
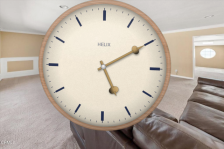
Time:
5.10
